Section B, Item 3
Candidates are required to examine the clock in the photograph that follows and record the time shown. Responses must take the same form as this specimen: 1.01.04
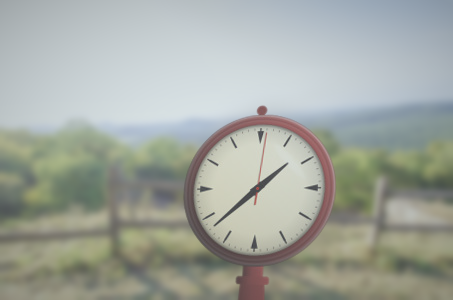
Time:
1.38.01
